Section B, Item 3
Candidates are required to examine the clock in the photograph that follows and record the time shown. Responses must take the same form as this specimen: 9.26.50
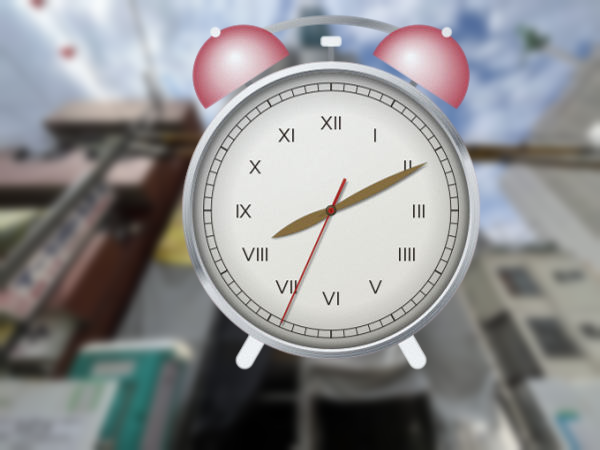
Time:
8.10.34
